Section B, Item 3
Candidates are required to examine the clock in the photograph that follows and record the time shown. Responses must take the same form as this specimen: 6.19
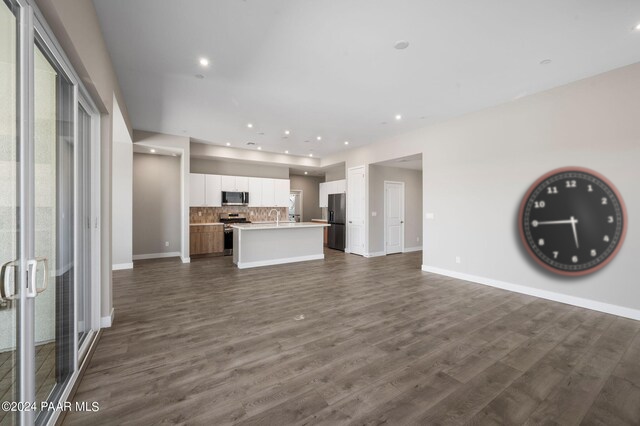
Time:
5.45
